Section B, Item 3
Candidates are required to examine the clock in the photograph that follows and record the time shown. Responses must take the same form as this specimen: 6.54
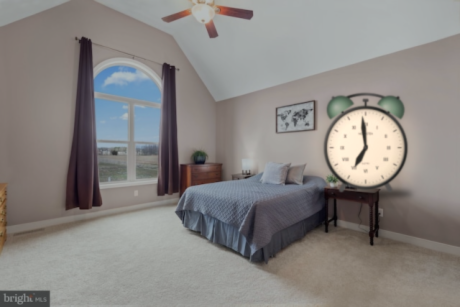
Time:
6.59
